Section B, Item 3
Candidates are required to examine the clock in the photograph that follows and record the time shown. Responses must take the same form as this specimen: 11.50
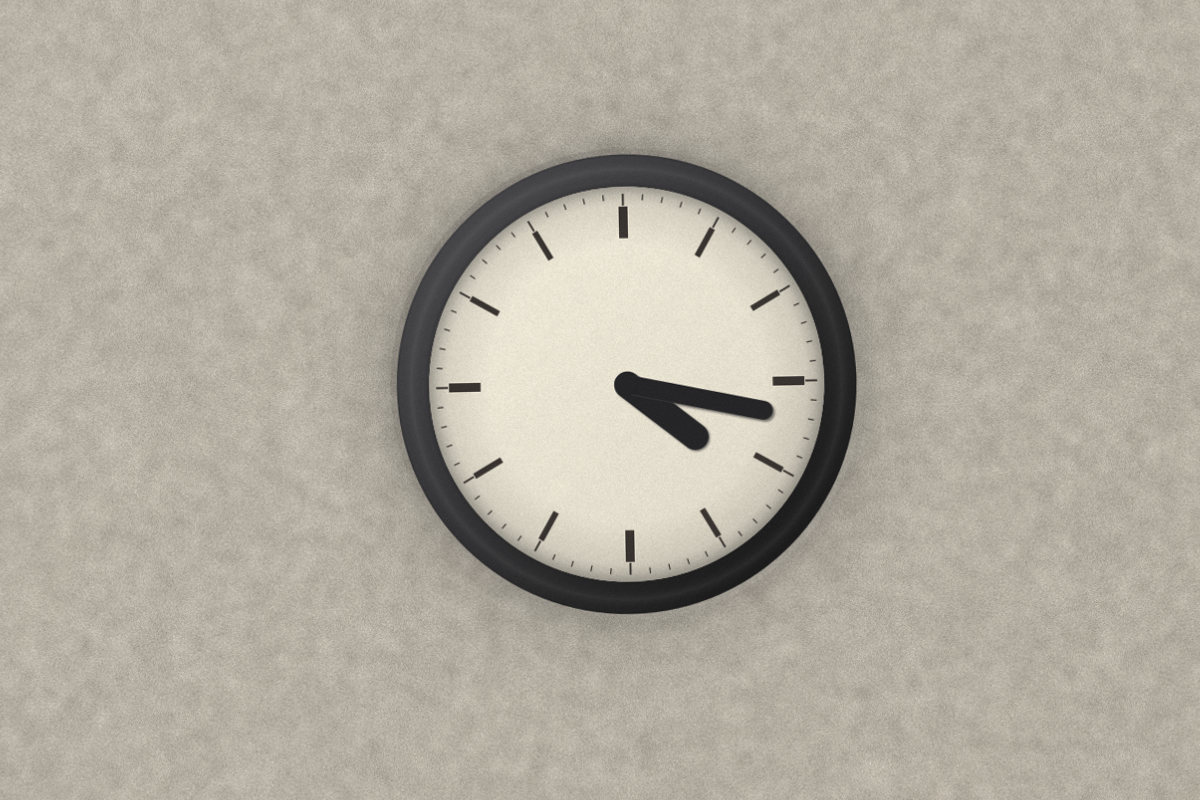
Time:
4.17
